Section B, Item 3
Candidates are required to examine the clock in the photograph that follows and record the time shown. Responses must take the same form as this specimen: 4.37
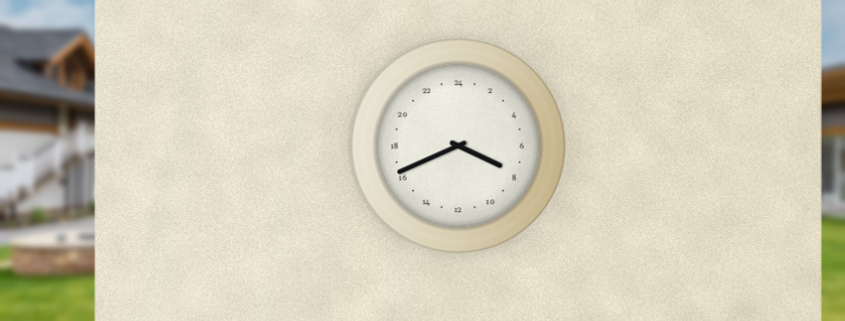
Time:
7.41
